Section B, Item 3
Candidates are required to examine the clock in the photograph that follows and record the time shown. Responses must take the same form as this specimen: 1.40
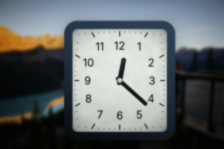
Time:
12.22
